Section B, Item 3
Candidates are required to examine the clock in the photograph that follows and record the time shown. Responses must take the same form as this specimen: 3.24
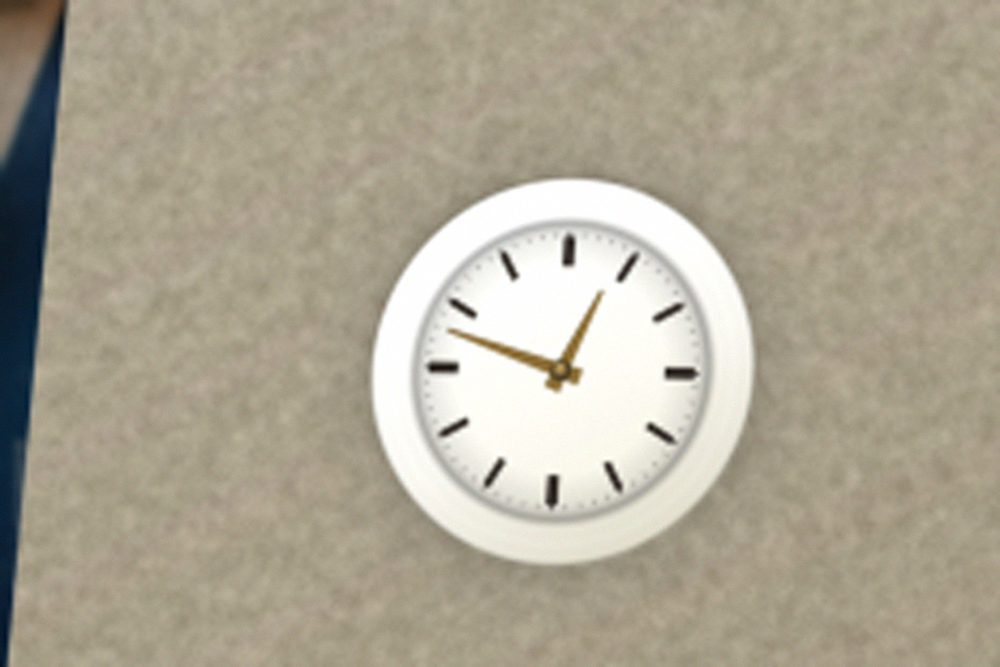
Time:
12.48
